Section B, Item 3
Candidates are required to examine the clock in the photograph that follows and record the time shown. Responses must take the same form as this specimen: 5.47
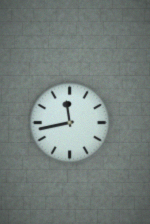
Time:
11.43
